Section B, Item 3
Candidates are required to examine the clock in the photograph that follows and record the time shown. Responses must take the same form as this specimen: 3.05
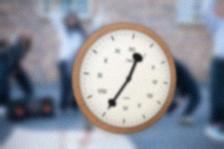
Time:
12.35
